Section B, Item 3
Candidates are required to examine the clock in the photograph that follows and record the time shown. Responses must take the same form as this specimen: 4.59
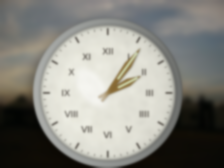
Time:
2.06
